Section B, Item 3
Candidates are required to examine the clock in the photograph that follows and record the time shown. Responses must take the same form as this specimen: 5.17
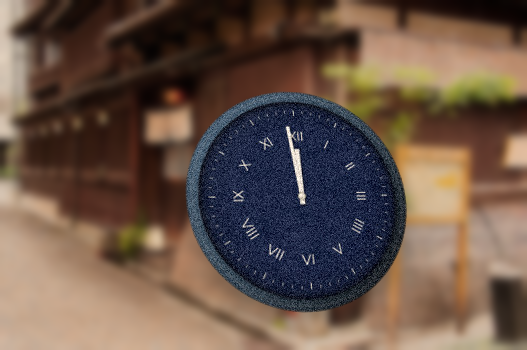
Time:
11.59
